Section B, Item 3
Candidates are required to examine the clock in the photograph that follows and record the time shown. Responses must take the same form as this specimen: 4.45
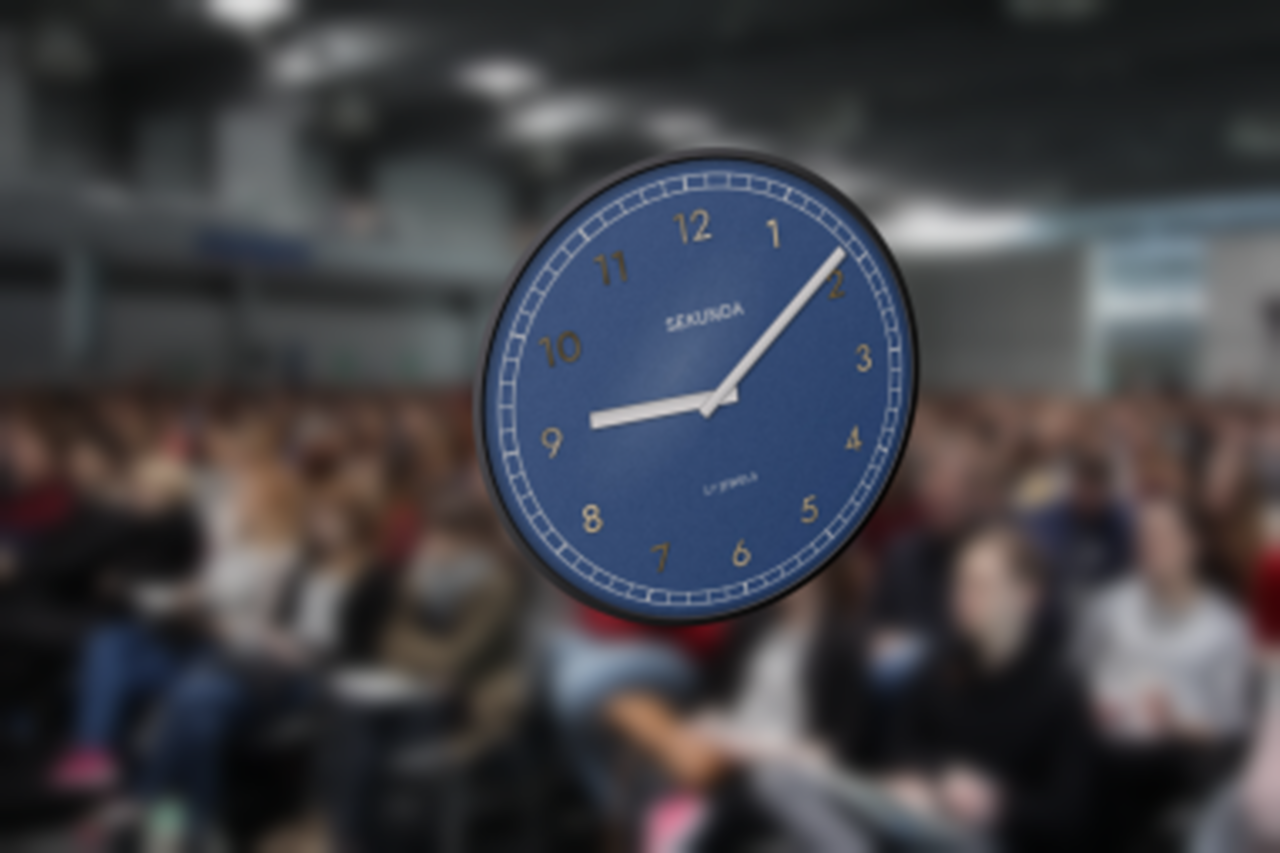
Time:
9.09
